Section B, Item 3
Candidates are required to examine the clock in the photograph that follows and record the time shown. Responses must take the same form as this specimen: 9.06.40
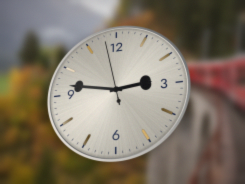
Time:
2.46.58
